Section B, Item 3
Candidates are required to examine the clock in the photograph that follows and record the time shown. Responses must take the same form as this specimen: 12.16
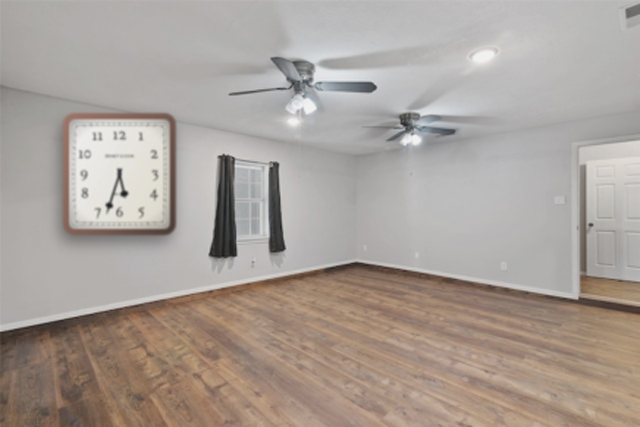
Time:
5.33
